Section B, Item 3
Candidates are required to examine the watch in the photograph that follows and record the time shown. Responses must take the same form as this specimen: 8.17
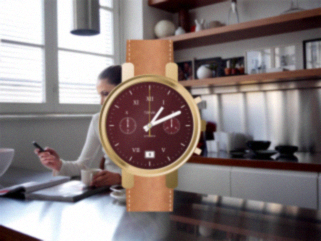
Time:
1.11
